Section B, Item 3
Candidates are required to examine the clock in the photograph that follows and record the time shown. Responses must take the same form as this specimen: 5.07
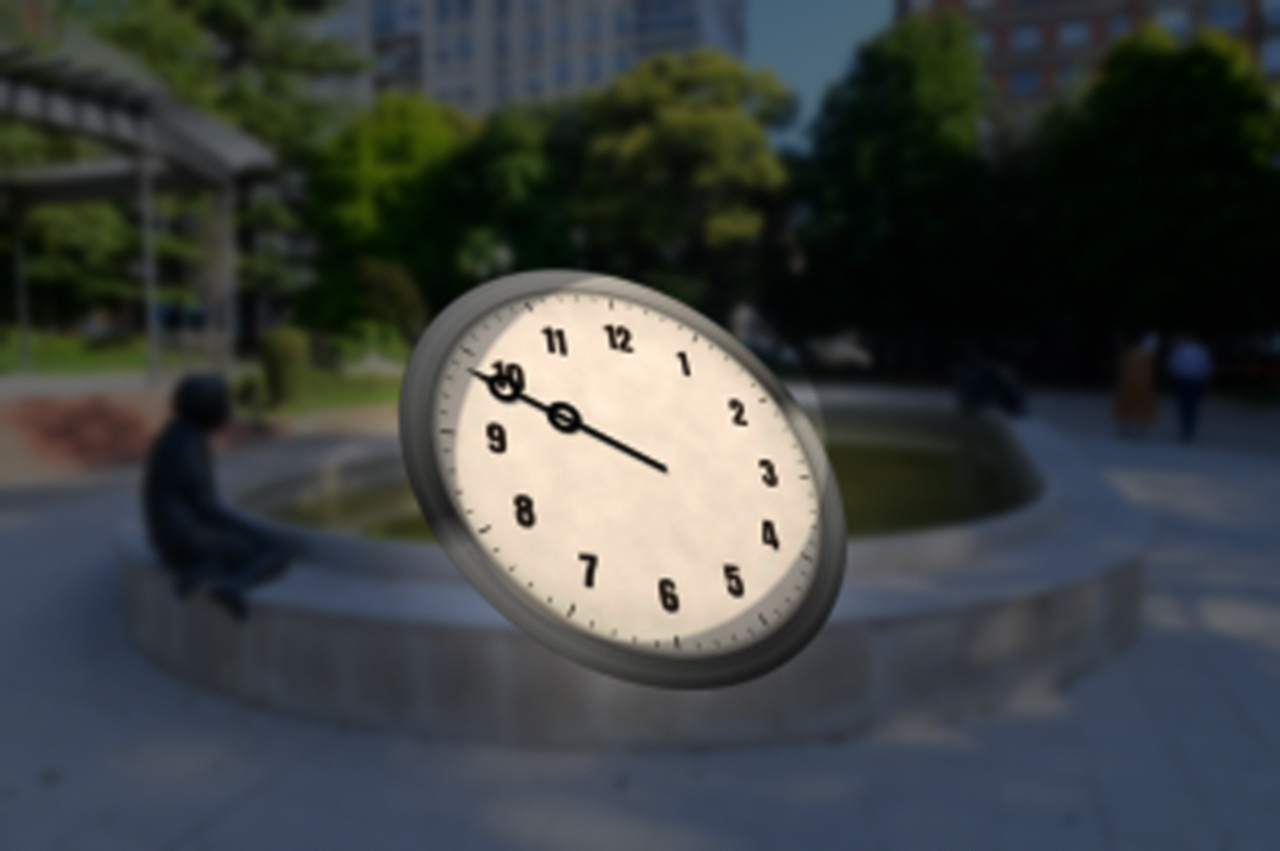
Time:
9.49
